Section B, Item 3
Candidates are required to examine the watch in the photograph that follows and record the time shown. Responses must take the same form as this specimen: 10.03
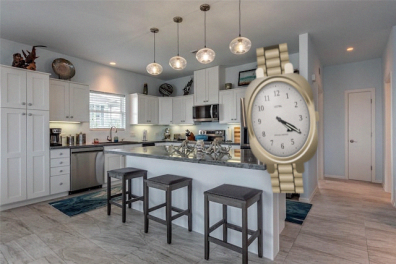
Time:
4.20
